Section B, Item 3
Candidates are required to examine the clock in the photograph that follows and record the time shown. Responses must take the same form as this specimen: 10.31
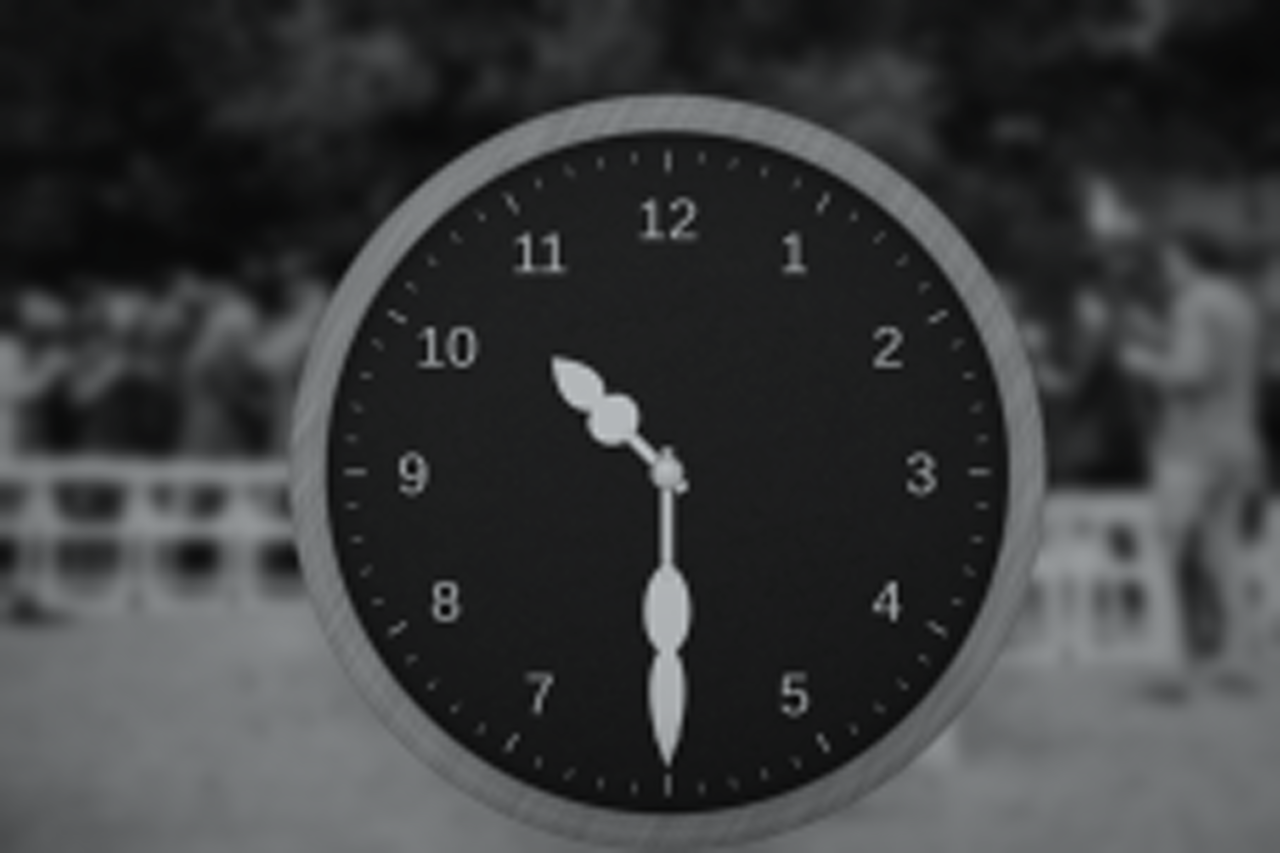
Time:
10.30
